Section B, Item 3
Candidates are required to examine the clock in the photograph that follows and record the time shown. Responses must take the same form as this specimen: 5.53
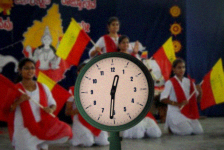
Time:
12.31
